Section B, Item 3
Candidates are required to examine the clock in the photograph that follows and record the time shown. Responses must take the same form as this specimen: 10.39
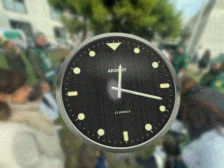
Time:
12.18
